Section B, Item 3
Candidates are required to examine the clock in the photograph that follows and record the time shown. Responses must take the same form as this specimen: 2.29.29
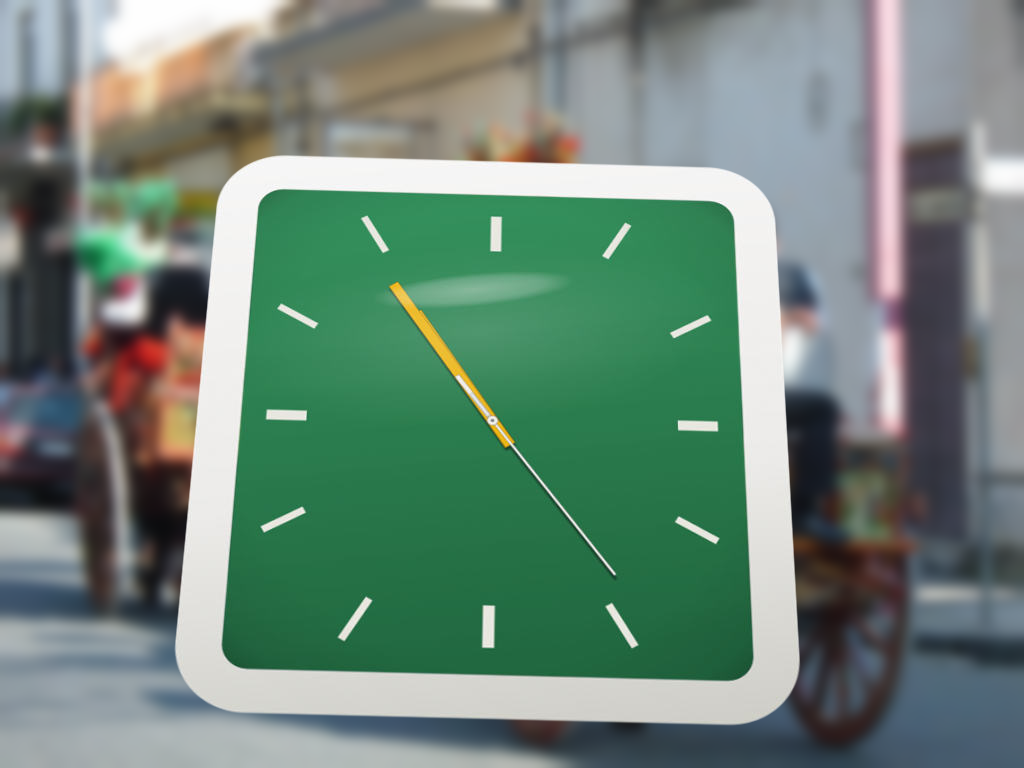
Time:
10.54.24
